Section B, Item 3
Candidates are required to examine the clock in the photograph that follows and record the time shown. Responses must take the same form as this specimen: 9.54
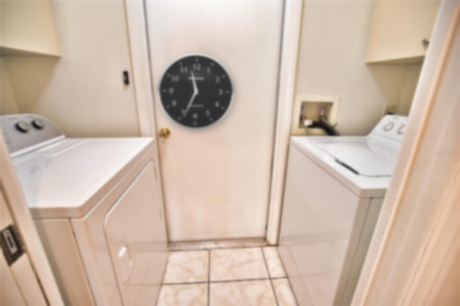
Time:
11.34
